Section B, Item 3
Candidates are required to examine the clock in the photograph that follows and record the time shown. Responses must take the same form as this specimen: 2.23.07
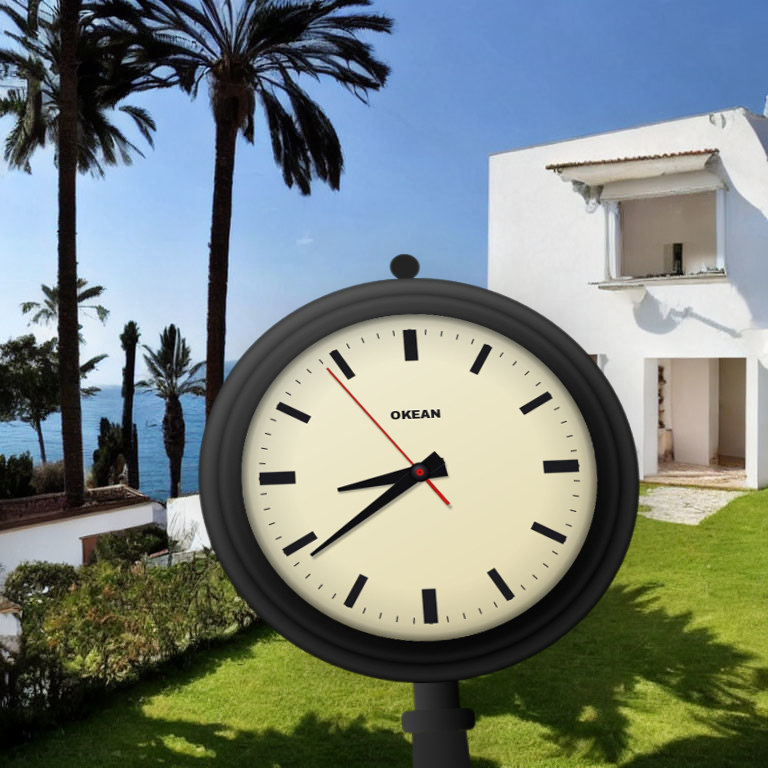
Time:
8.38.54
